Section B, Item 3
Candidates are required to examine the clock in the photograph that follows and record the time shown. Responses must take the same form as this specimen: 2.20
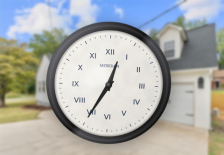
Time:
12.35
